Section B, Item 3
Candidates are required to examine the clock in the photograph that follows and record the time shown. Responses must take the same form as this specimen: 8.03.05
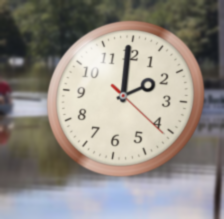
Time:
1.59.21
